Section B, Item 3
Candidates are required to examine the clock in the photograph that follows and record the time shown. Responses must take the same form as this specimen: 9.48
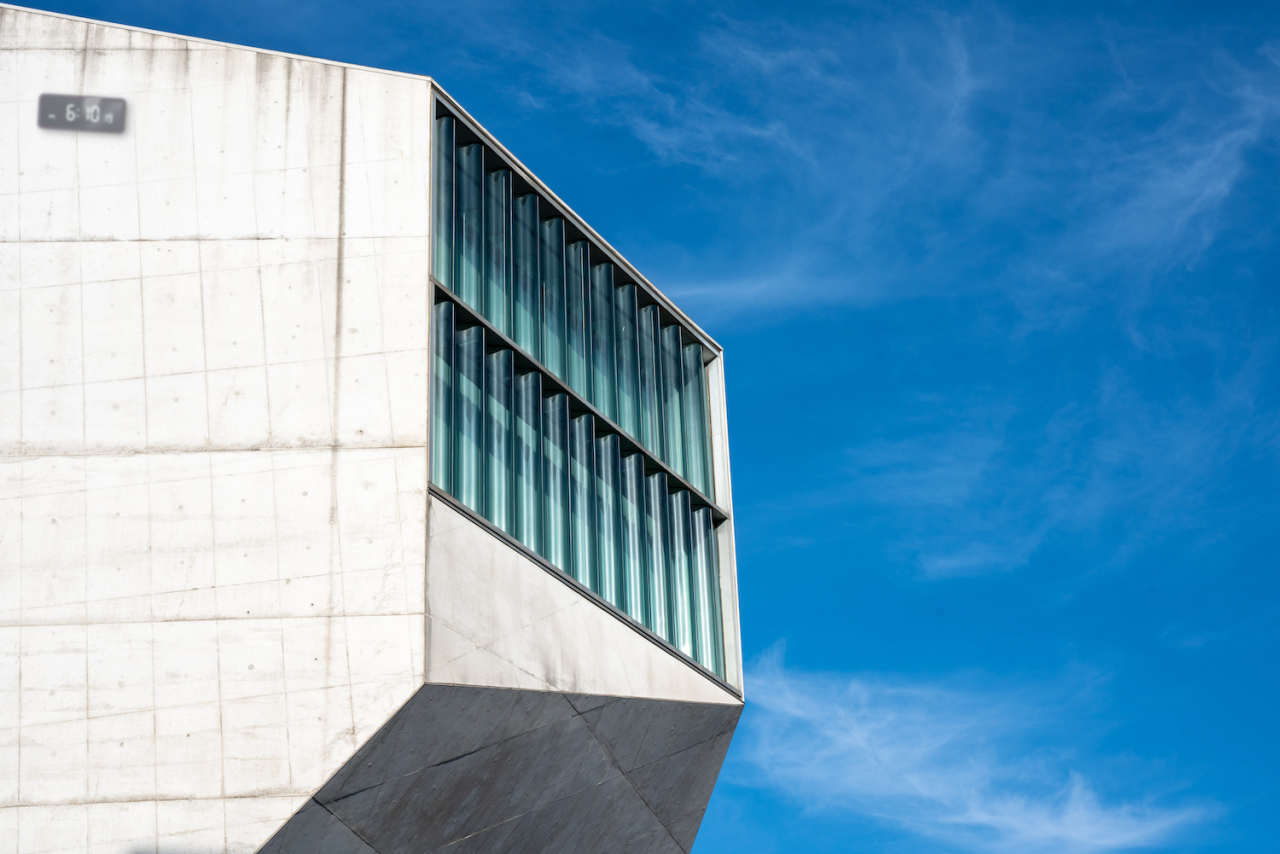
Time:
6.10
